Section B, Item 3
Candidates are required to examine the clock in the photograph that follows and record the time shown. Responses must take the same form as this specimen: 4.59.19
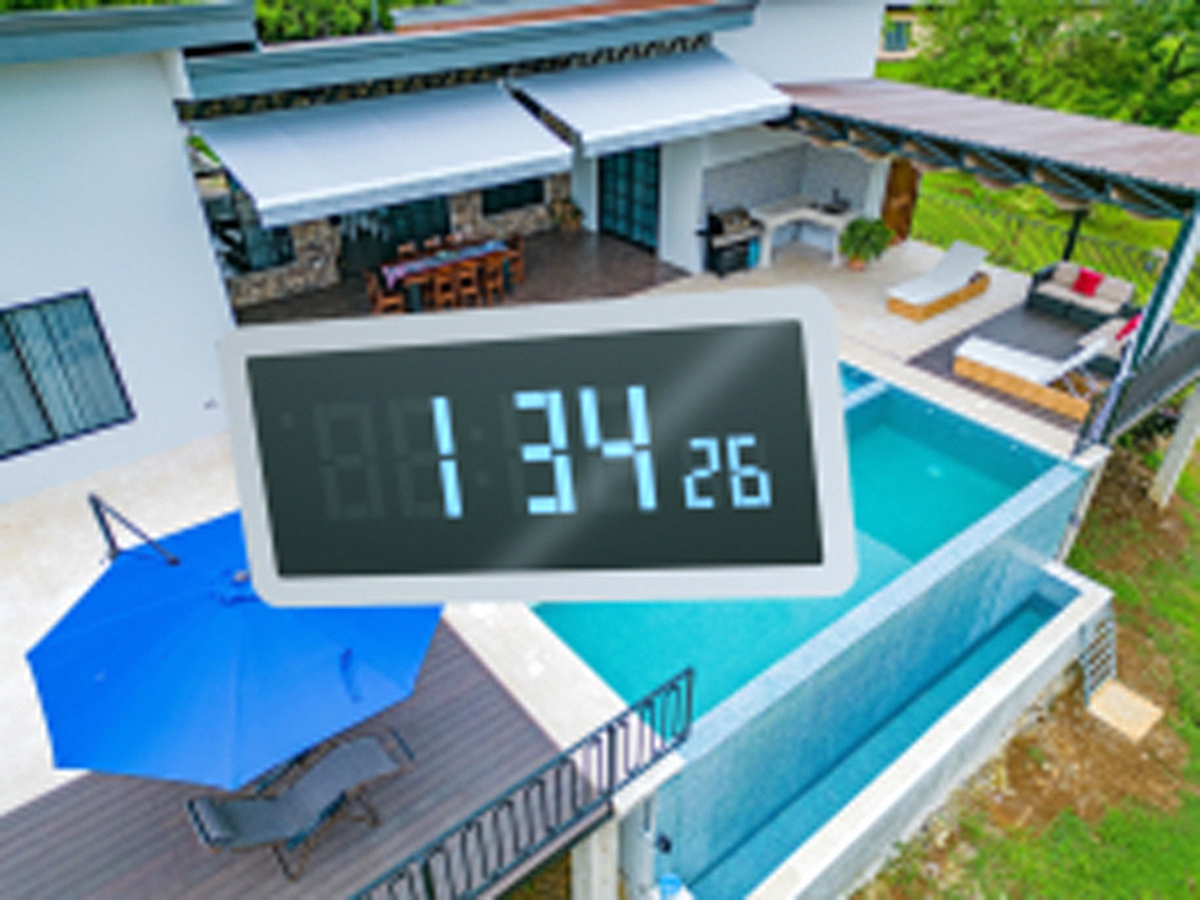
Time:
1.34.26
